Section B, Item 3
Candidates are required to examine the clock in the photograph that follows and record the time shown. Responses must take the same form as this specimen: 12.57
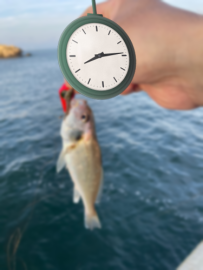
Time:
8.14
